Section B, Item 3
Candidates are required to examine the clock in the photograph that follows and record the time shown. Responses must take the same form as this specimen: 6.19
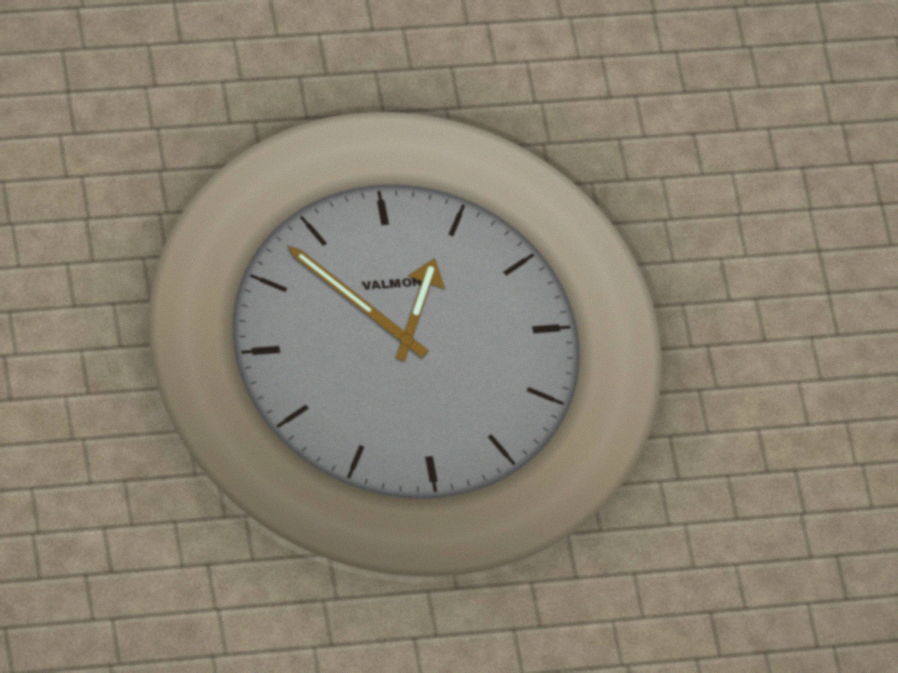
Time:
12.53
